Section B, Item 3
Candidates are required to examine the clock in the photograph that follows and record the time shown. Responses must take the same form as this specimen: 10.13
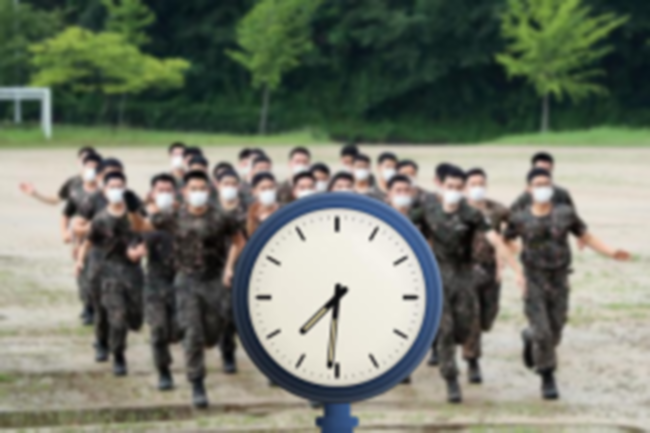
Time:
7.31
